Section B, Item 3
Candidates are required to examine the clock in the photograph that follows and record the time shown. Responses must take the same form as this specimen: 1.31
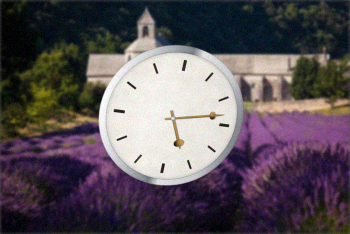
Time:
5.13
